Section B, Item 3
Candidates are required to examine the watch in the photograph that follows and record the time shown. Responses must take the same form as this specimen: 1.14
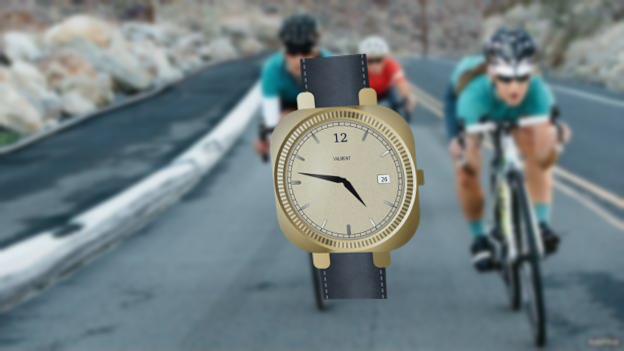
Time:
4.47
